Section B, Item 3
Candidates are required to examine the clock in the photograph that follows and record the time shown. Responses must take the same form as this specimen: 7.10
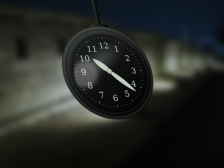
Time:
10.22
